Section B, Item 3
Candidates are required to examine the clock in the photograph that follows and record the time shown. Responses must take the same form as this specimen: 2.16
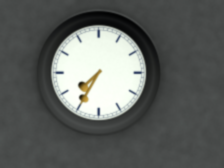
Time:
7.35
